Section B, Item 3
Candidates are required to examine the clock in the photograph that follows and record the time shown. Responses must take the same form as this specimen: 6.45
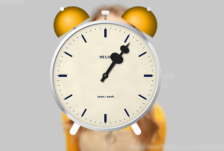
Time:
1.06
